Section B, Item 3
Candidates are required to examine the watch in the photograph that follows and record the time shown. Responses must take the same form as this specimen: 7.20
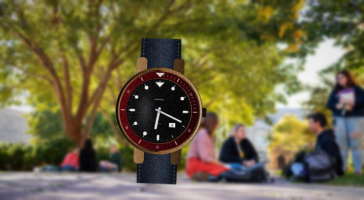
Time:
6.19
